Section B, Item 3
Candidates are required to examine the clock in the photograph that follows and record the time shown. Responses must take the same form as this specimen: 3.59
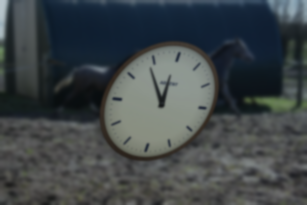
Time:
11.54
